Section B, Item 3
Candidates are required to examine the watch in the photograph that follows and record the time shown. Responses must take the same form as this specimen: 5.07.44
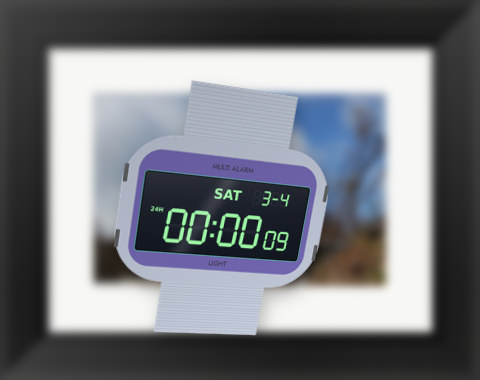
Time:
0.00.09
